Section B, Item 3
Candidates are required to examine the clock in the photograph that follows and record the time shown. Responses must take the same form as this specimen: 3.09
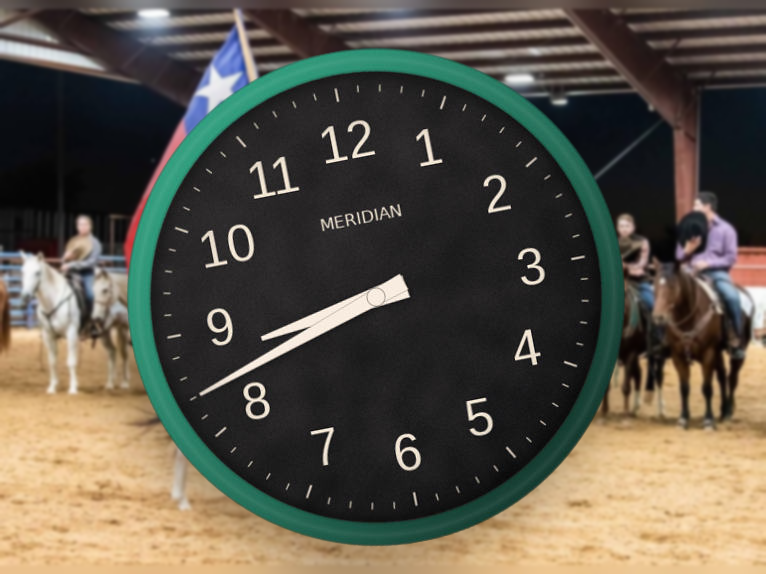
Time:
8.42
